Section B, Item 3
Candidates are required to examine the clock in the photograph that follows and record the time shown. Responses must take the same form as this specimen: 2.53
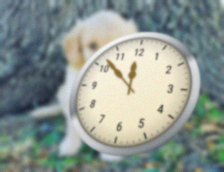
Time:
11.52
